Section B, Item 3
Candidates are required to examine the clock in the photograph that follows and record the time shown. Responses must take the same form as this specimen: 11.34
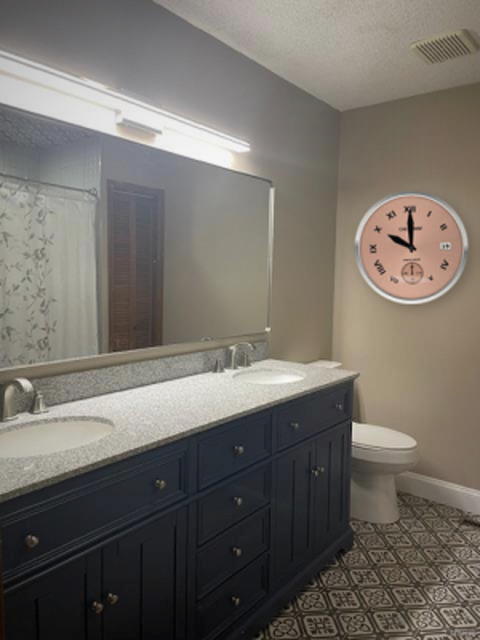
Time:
10.00
